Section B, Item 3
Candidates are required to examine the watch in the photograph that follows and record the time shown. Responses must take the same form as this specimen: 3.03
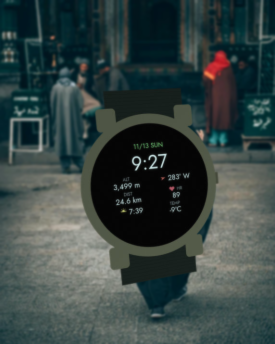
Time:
9.27
